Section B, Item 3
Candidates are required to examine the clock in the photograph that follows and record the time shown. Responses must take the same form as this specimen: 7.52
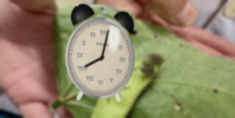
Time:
8.02
